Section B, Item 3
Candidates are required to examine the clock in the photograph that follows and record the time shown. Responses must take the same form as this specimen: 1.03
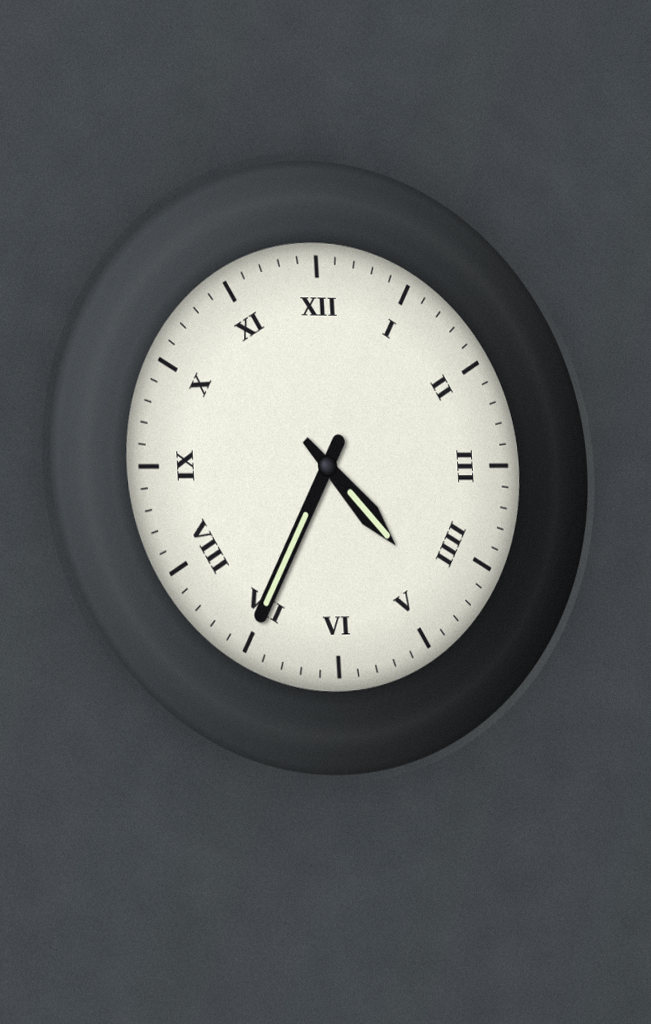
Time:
4.35
